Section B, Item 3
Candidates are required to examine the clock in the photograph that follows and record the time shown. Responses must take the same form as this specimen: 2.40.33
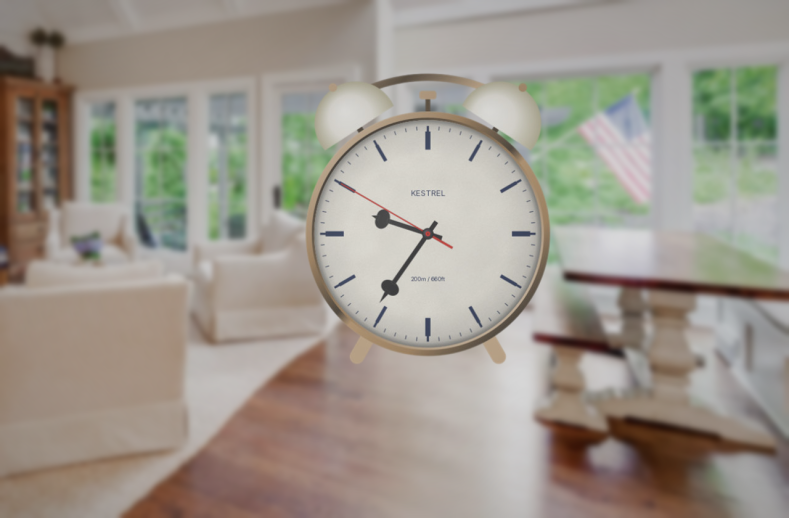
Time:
9.35.50
